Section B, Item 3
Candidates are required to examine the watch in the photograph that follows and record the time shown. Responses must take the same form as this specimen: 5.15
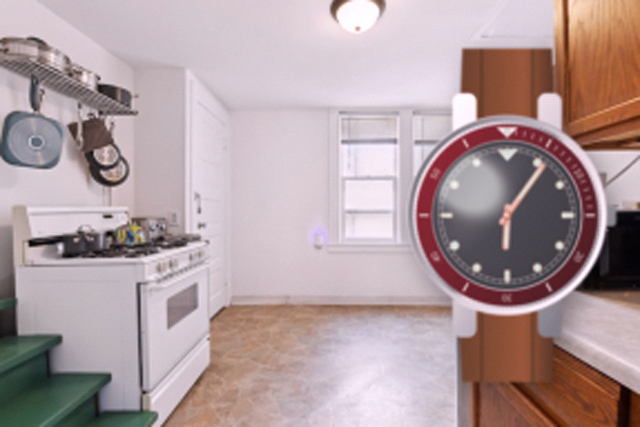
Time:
6.06
